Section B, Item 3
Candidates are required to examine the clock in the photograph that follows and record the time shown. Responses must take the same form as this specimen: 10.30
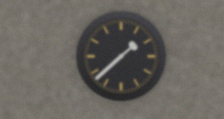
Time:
1.38
